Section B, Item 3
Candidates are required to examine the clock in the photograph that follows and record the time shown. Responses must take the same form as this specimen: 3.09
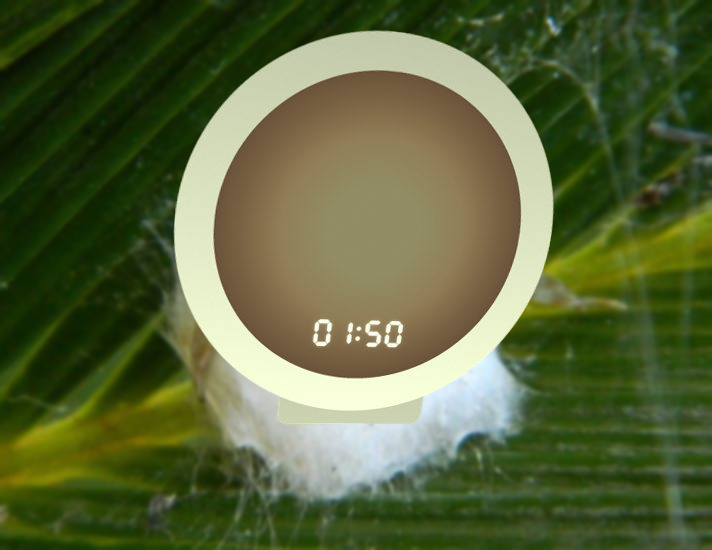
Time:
1.50
